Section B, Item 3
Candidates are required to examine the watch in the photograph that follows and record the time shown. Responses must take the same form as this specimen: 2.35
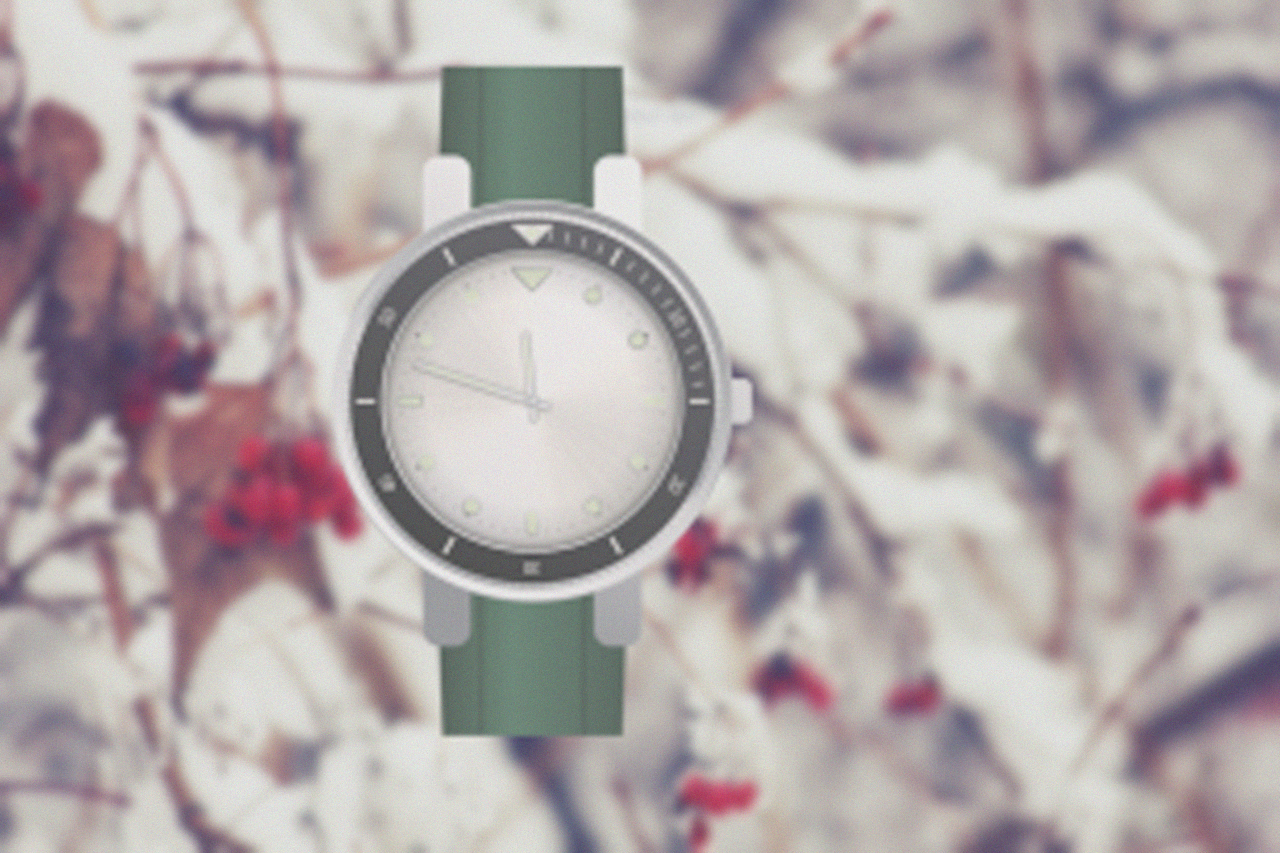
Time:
11.48
